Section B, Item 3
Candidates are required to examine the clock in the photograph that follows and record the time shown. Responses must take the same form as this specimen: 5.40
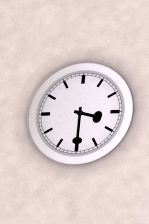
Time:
3.30
